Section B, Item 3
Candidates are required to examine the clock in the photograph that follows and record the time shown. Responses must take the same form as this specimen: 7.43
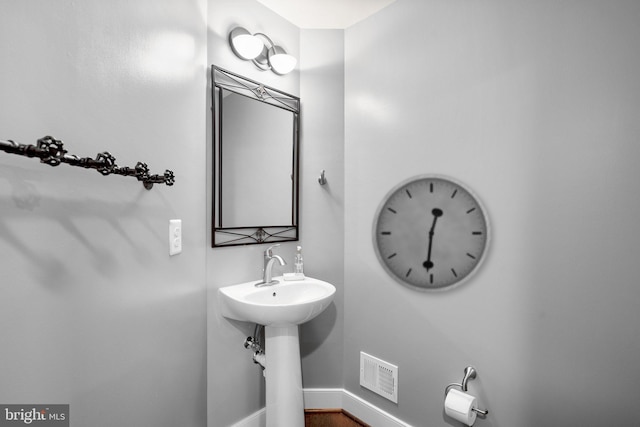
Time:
12.31
